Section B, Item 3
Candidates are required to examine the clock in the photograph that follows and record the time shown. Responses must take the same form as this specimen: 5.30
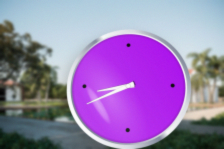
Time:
8.41
